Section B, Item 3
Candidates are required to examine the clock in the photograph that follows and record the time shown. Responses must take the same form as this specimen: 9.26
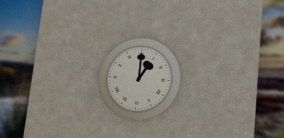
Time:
1.00
